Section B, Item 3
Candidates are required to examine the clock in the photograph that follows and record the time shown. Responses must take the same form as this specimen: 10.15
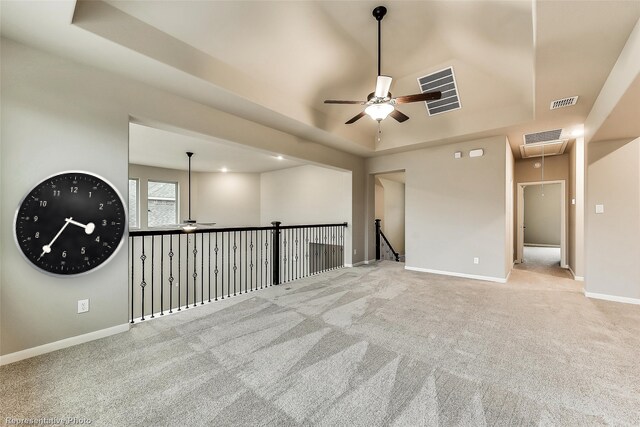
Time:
3.35
